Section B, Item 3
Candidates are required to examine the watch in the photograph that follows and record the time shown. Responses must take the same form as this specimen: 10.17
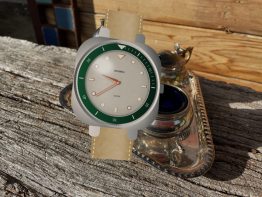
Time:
9.39
